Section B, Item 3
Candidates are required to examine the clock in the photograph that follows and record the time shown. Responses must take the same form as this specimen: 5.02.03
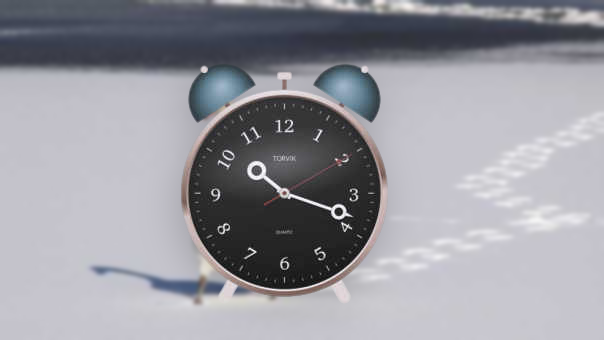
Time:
10.18.10
